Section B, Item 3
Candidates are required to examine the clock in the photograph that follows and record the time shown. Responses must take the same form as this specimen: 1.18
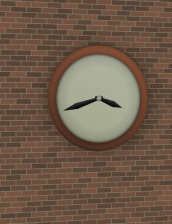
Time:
3.42
